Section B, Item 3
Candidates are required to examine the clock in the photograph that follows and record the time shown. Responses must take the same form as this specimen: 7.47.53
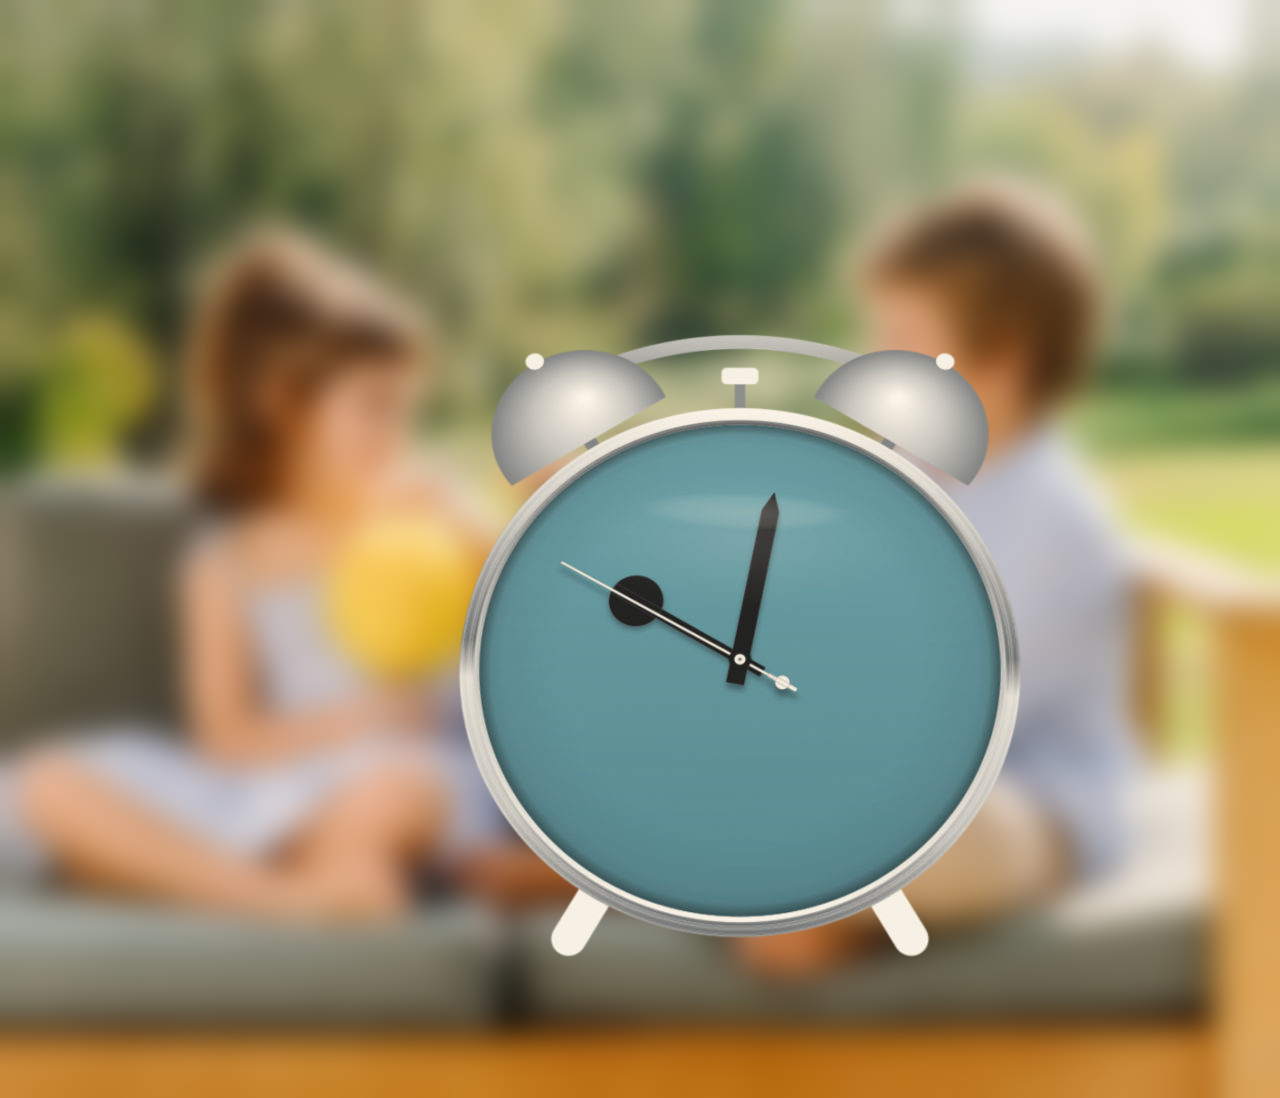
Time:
10.01.50
